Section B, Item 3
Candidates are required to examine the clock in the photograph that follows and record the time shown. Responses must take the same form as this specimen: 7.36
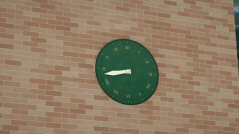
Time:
8.43
